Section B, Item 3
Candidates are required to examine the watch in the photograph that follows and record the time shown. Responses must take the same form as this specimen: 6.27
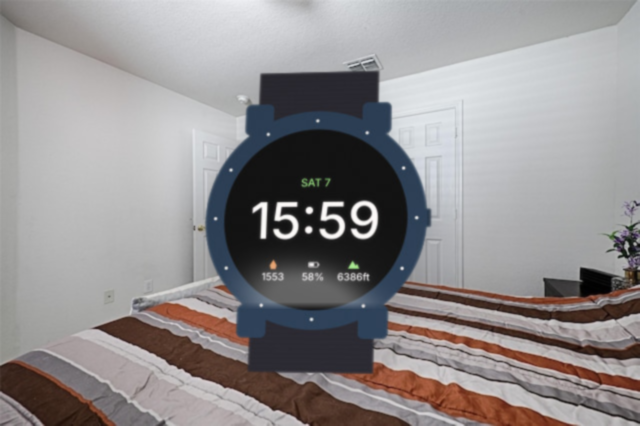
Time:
15.59
